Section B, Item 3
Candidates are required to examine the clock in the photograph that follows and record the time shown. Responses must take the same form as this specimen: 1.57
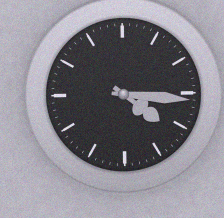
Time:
4.16
